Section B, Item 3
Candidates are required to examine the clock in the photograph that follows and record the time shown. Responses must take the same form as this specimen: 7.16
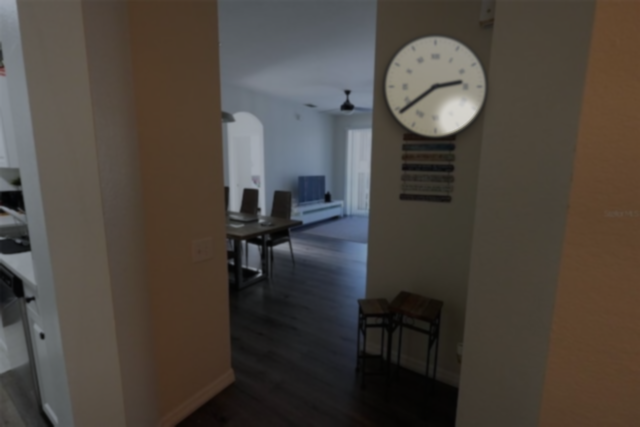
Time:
2.39
